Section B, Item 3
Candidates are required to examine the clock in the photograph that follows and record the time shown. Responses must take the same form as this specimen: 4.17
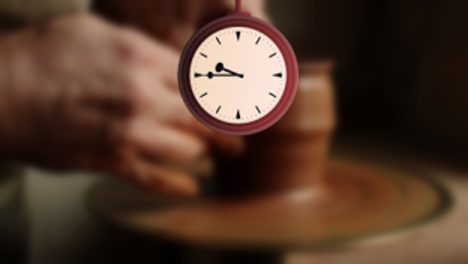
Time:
9.45
